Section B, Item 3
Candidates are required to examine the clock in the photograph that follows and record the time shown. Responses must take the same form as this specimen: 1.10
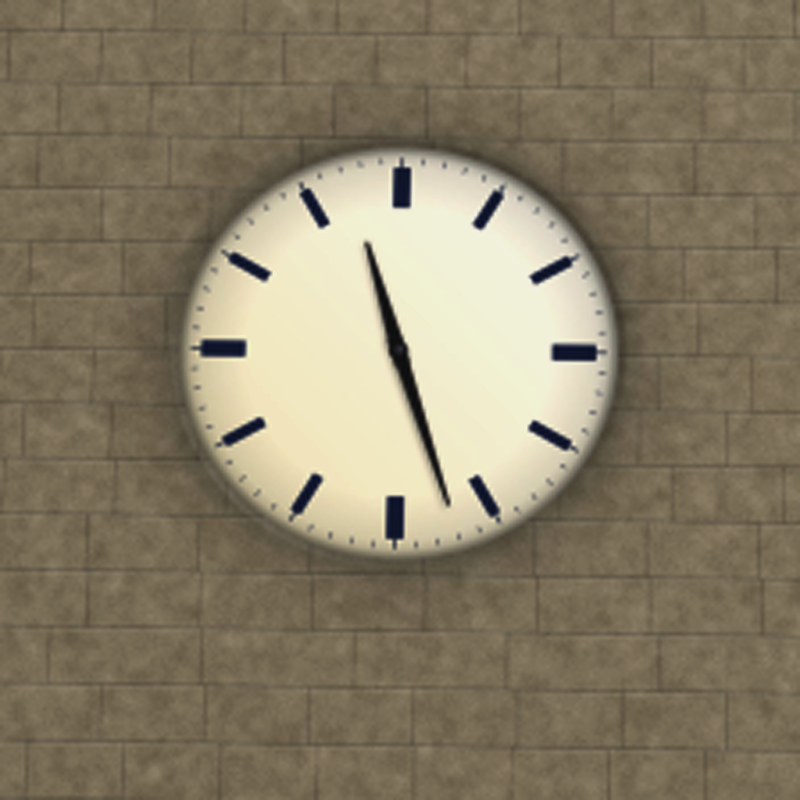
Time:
11.27
